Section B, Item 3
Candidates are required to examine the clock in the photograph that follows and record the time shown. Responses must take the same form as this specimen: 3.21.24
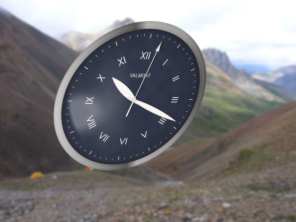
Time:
10.19.02
